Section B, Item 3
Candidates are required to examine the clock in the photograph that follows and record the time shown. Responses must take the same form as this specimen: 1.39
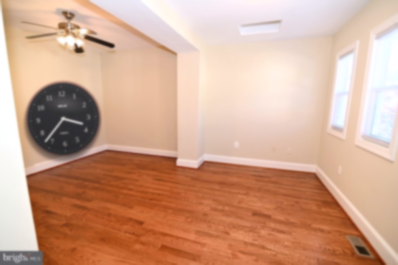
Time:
3.37
